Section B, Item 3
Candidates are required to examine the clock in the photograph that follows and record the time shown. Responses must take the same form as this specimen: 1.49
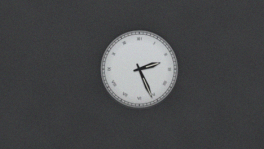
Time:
2.26
